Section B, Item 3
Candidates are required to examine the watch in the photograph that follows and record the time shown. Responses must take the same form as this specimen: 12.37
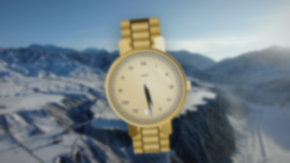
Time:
5.29
